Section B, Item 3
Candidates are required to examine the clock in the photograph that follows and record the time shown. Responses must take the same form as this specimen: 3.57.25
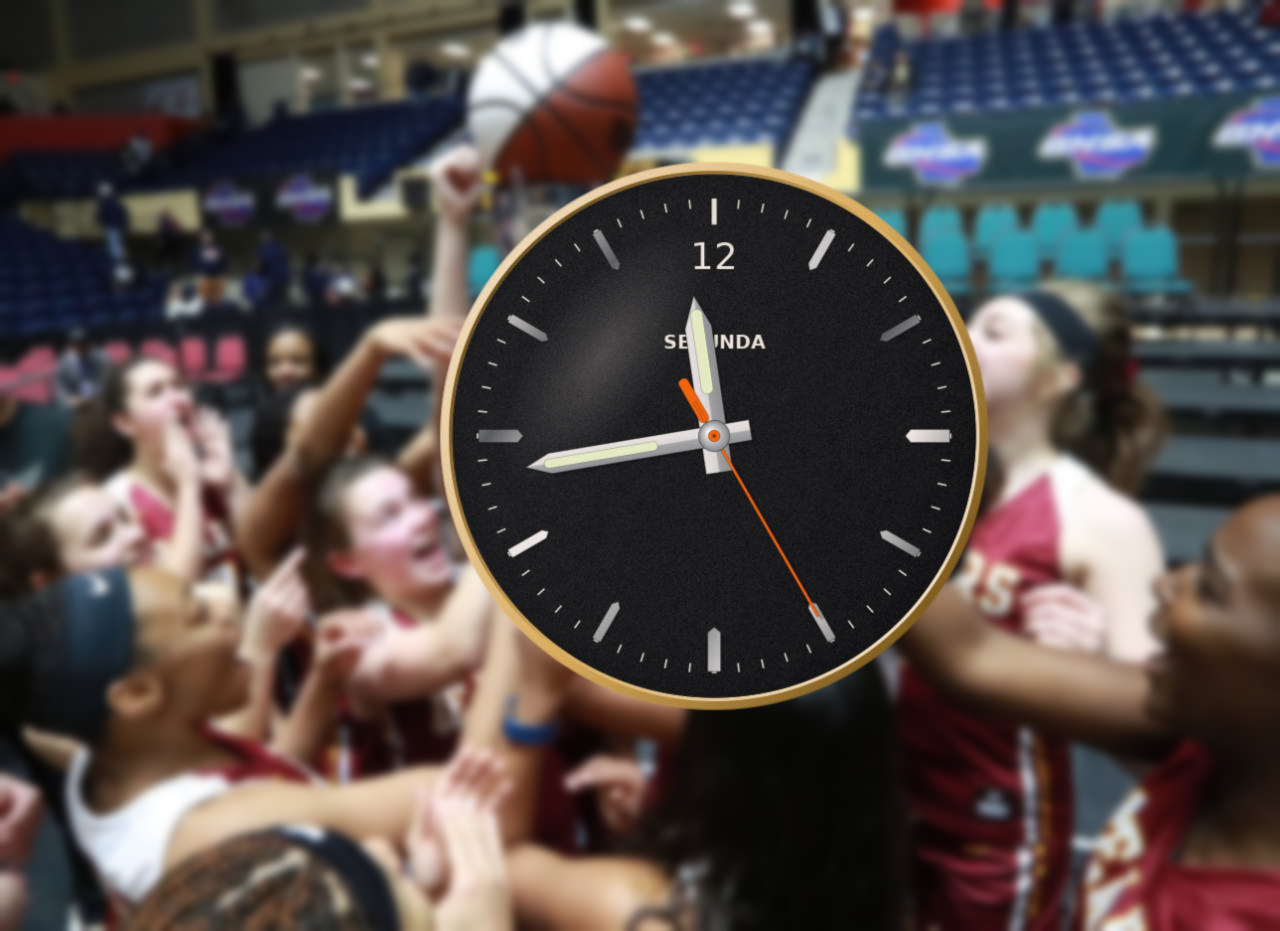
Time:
11.43.25
